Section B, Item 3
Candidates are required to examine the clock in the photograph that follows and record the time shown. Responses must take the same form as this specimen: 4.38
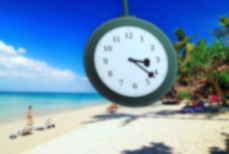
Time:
3.22
